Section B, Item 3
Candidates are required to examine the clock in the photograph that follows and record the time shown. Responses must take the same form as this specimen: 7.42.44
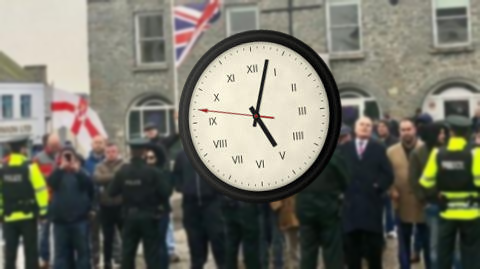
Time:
5.02.47
